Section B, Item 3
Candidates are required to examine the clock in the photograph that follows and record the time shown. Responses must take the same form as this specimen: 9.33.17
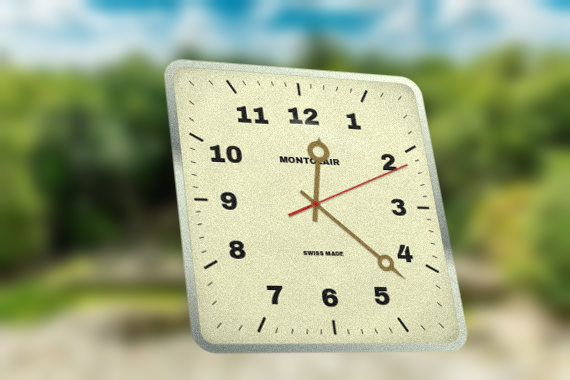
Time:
12.22.11
